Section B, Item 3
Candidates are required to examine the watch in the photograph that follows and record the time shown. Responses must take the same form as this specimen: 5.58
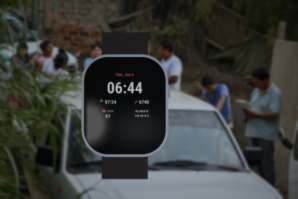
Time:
6.44
